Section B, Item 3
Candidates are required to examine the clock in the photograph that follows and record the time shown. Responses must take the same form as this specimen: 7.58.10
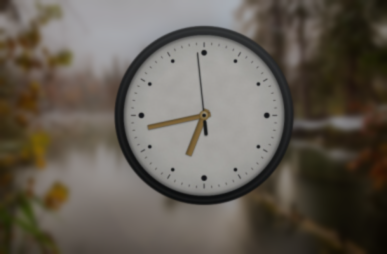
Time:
6.42.59
